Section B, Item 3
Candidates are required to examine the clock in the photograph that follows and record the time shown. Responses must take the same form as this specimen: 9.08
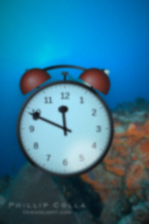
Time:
11.49
